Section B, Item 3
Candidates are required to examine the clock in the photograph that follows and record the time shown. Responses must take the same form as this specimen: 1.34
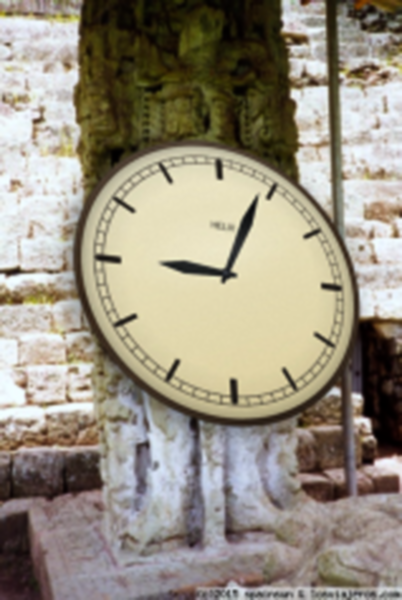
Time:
9.04
